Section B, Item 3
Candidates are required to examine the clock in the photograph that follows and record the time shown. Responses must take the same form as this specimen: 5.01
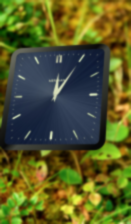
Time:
12.05
